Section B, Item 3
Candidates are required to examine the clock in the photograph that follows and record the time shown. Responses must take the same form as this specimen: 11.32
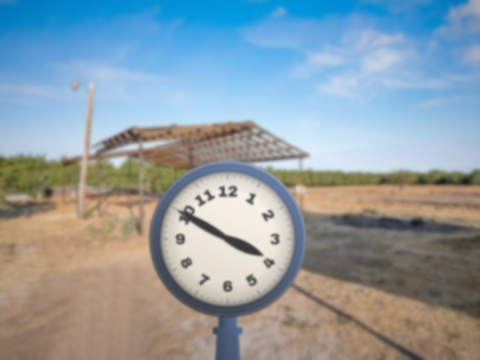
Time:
3.50
